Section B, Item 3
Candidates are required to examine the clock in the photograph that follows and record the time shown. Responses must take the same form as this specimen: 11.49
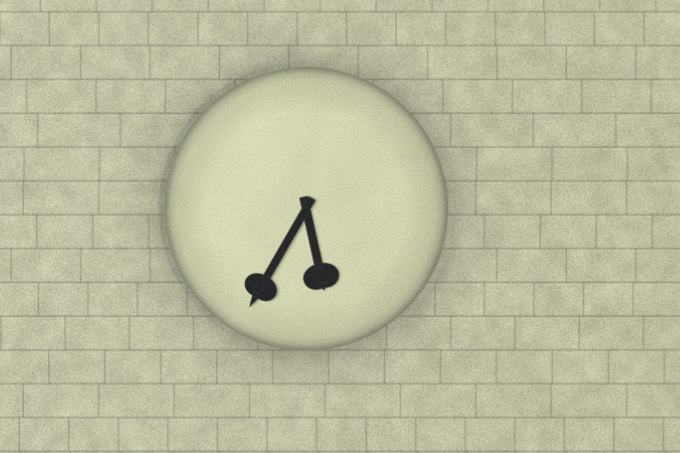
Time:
5.35
